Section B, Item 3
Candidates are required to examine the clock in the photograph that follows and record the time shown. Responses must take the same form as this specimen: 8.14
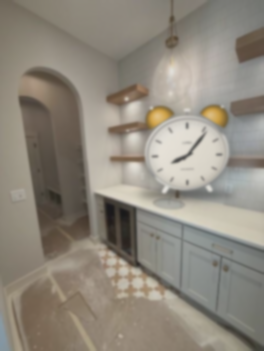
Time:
8.06
